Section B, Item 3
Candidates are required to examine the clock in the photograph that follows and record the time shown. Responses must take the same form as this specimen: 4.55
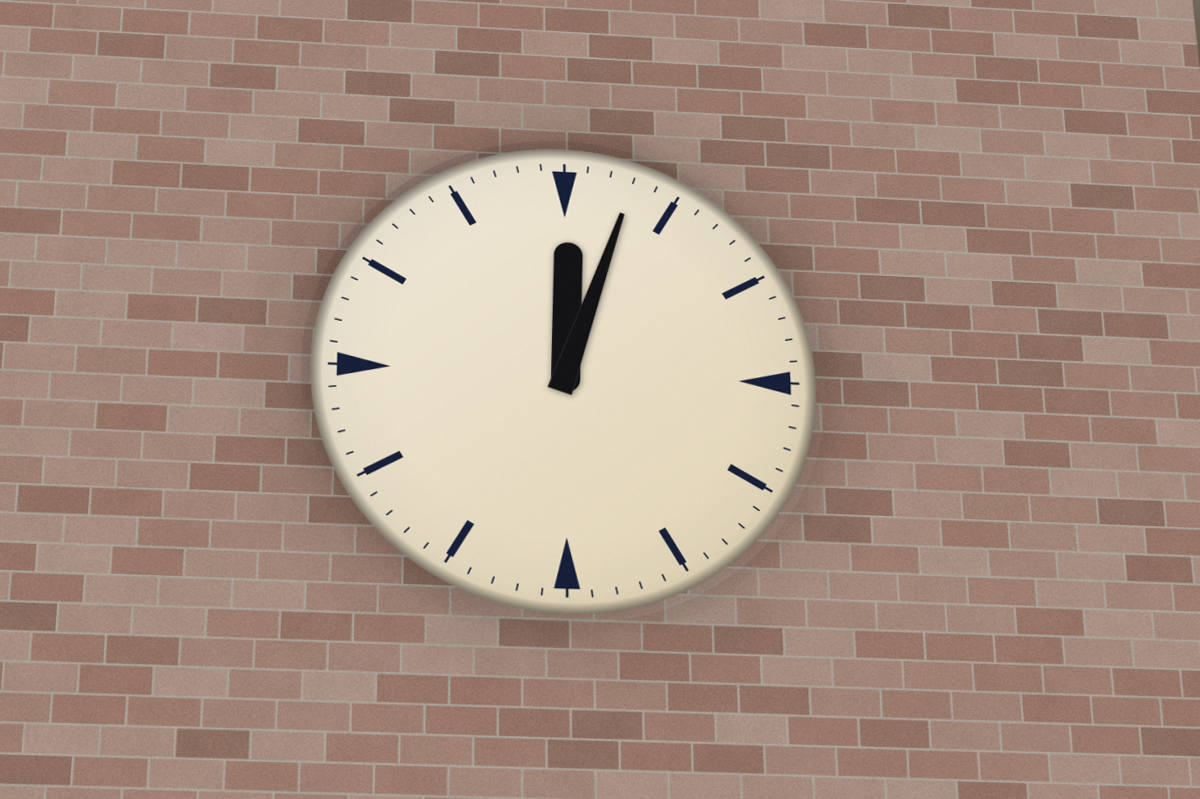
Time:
12.03
